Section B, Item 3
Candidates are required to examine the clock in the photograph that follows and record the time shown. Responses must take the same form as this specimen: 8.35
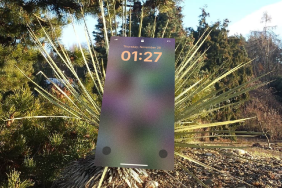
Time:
1.27
